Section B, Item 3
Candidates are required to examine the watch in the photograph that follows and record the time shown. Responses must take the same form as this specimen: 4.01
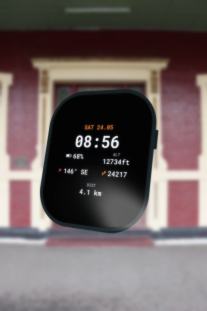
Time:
8.56
